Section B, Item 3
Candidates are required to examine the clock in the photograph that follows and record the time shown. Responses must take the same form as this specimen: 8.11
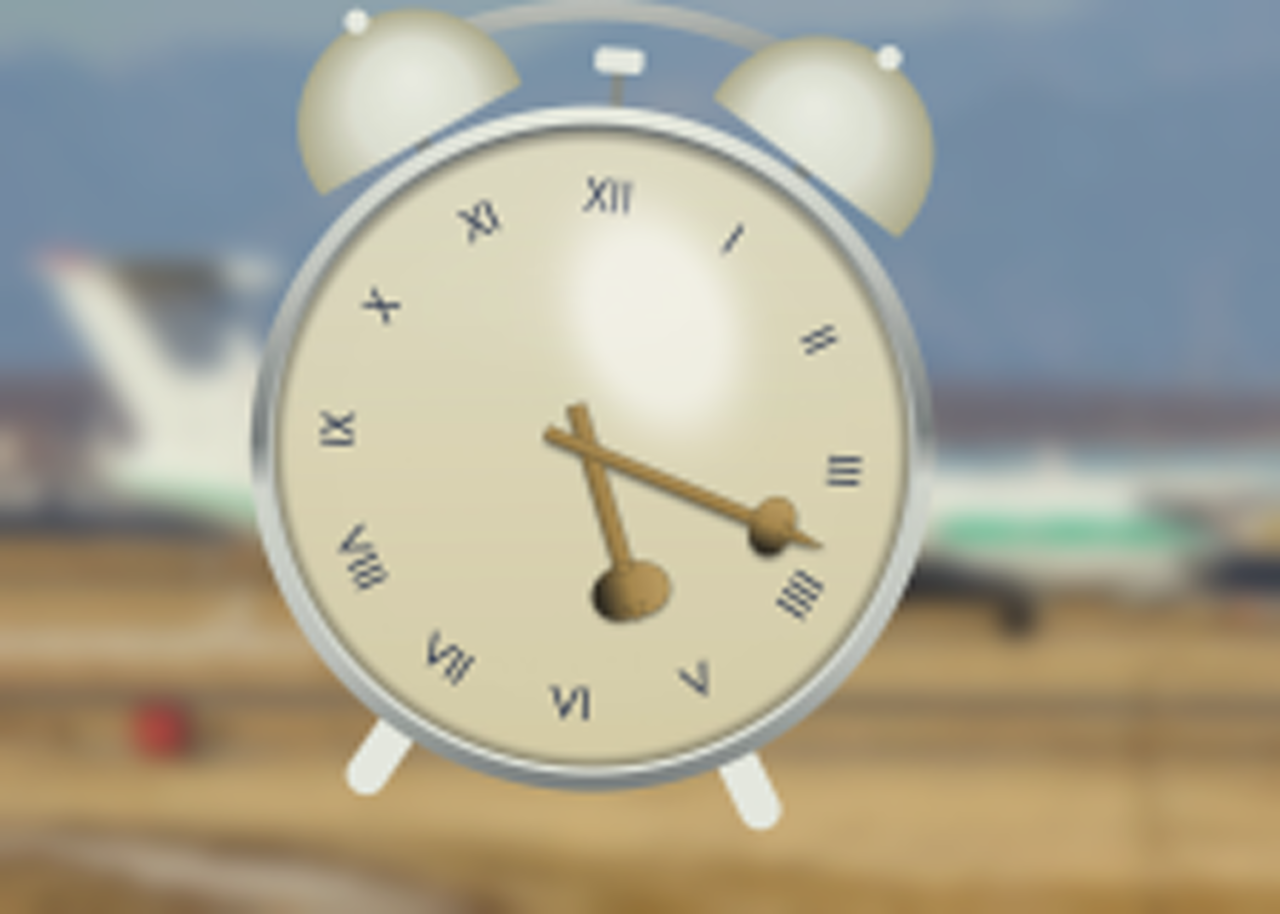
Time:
5.18
